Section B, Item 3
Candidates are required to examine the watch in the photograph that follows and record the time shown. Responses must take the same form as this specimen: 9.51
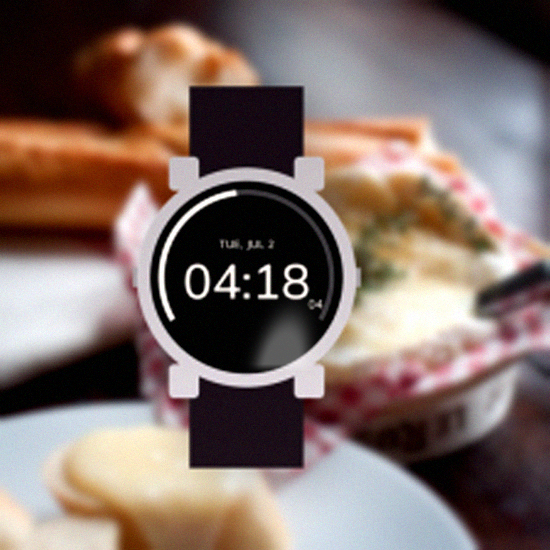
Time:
4.18
